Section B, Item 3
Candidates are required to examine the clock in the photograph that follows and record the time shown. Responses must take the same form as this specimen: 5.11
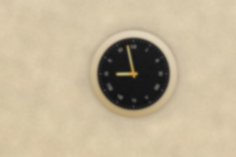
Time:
8.58
